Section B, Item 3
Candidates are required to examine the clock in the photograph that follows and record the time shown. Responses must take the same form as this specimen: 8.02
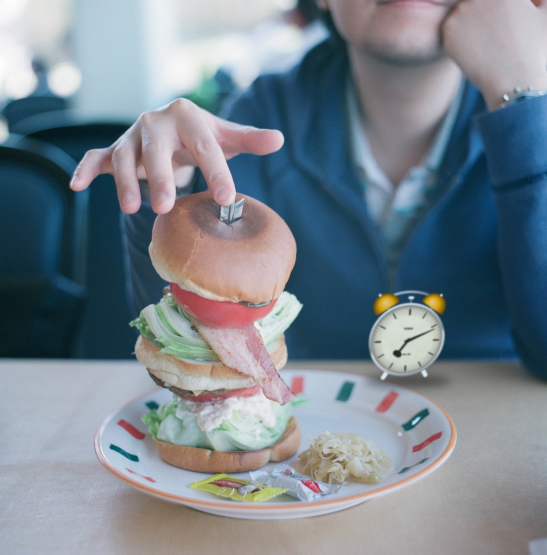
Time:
7.11
